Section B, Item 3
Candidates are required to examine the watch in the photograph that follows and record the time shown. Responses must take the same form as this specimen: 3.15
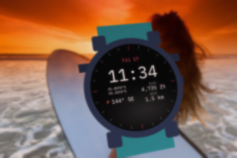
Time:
11.34
